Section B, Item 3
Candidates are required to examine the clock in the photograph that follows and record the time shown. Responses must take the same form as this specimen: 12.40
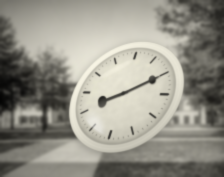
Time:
8.10
